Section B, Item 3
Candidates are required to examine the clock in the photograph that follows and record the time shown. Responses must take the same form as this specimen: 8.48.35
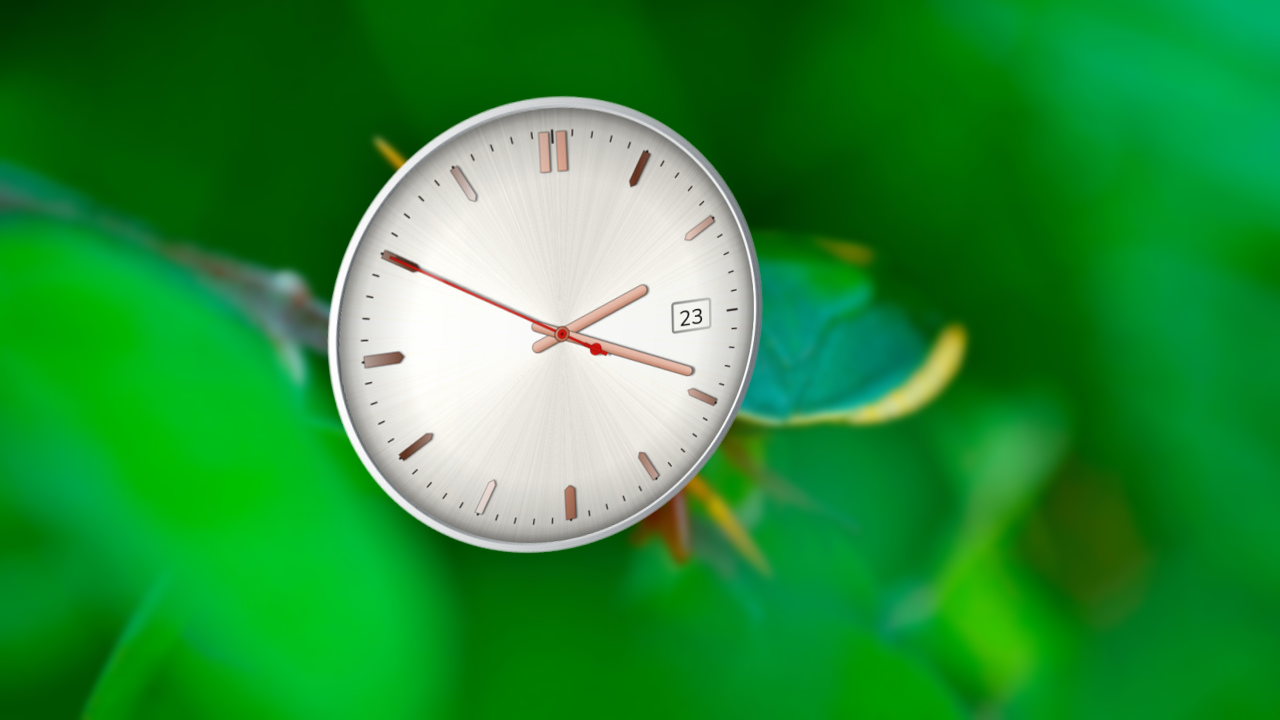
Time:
2.18.50
